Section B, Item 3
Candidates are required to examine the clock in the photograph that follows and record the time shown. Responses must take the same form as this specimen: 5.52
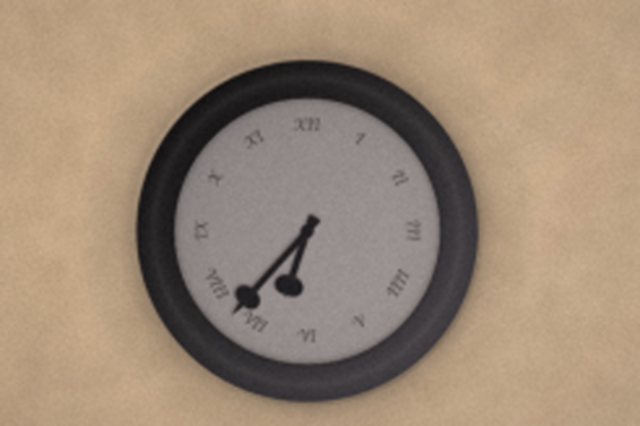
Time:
6.37
